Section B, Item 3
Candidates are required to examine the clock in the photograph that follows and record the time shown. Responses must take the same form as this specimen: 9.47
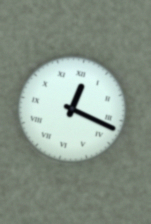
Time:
12.17
